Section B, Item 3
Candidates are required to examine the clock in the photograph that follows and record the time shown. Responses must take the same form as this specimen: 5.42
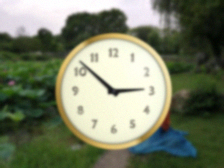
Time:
2.52
